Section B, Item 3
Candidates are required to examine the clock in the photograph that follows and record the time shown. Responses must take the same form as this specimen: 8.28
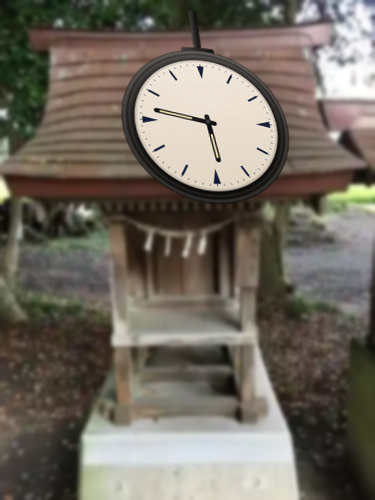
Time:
5.47
